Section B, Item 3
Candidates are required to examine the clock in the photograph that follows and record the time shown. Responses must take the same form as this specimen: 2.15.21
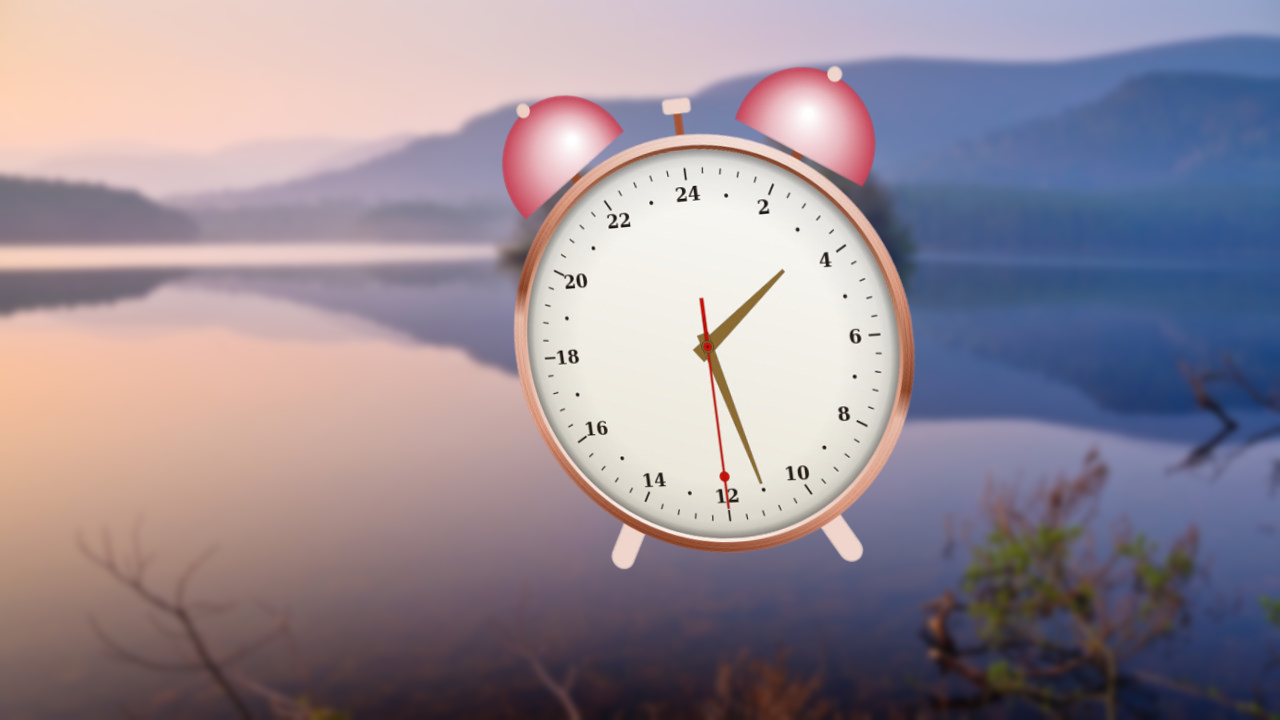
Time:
3.27.30
